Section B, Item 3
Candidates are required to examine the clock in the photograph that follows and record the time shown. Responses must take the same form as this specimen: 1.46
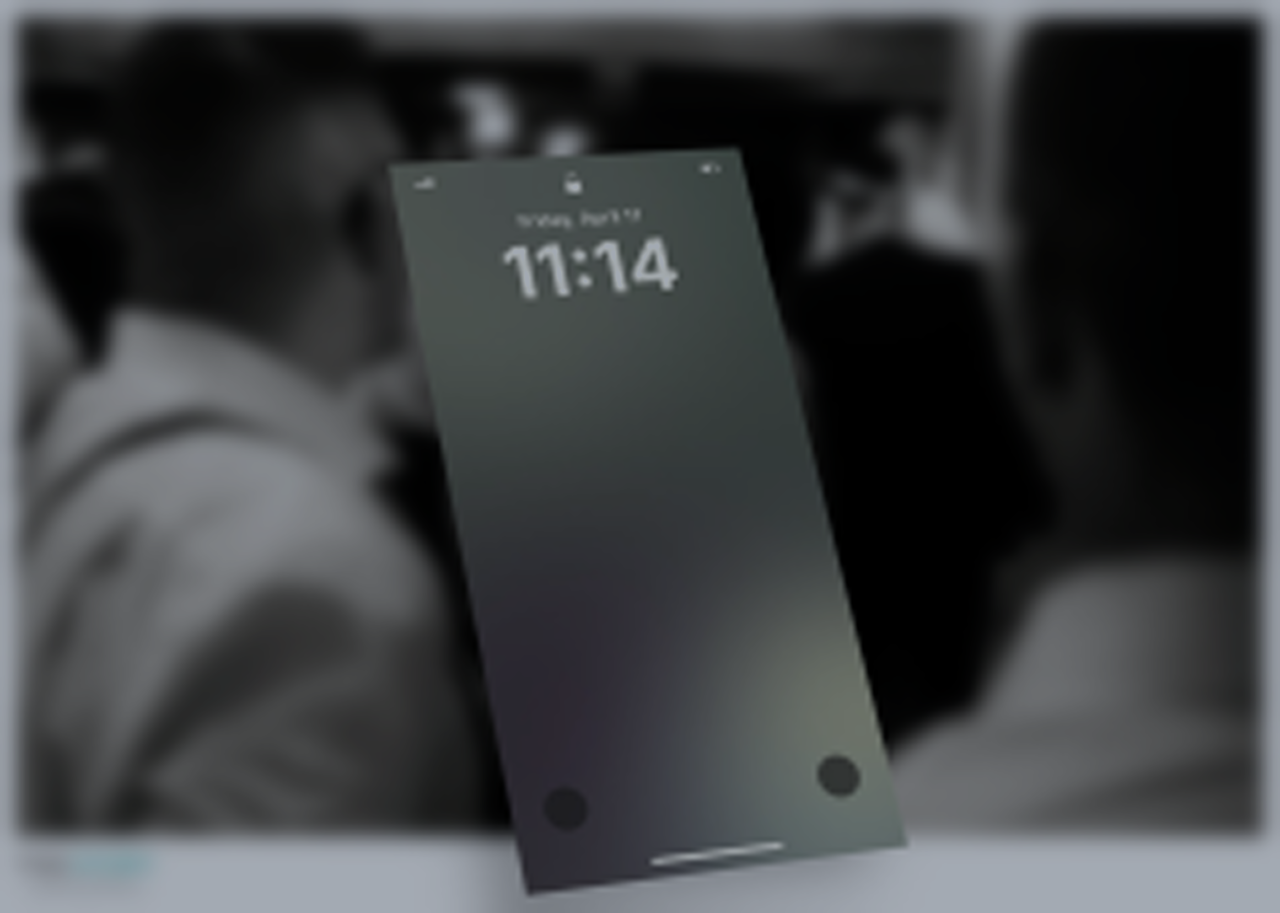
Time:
11.14
